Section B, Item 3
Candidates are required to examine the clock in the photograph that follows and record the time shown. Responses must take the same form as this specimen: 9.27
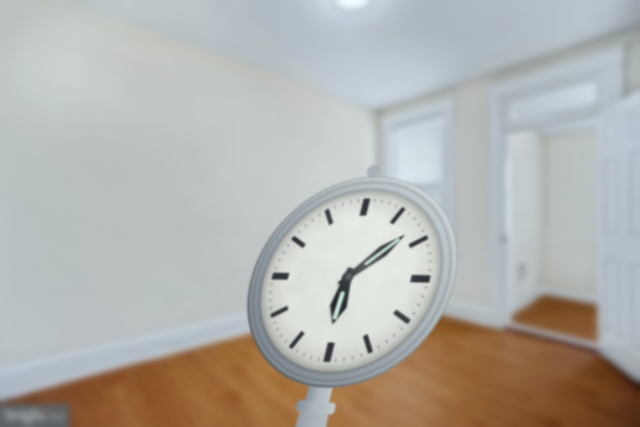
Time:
6.08
